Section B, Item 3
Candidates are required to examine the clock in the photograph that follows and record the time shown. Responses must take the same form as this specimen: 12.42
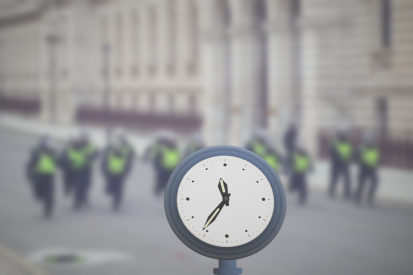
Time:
11.36
